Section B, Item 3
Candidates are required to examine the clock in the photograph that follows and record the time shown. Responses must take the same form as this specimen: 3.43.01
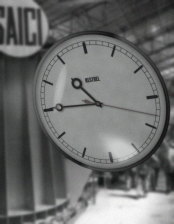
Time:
10.45.18
